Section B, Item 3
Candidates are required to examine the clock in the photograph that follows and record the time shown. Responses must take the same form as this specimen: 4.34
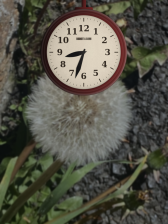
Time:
8.33
